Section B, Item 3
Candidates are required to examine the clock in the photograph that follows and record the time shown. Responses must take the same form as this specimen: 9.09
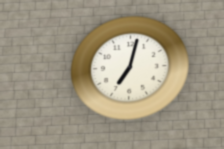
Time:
7.02
